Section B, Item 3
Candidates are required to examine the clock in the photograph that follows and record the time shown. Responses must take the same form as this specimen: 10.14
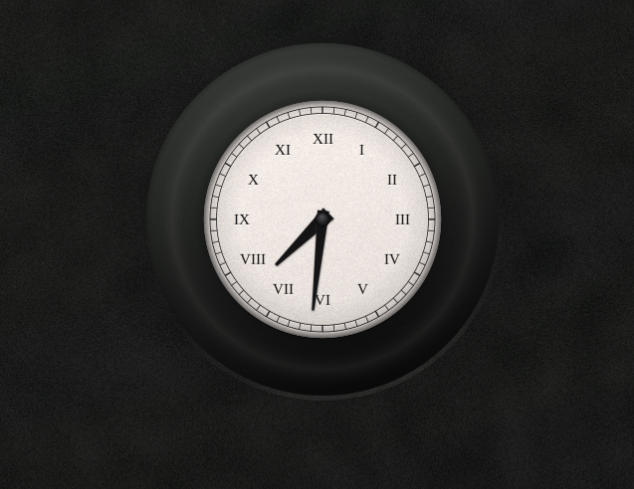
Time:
7.31
